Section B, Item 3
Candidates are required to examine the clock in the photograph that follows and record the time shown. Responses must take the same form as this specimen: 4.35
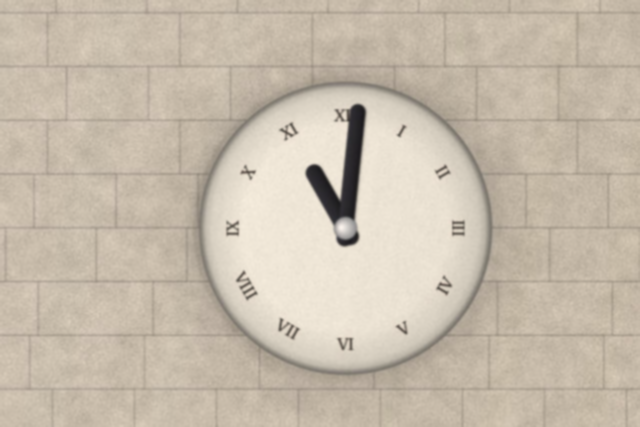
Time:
11.01
